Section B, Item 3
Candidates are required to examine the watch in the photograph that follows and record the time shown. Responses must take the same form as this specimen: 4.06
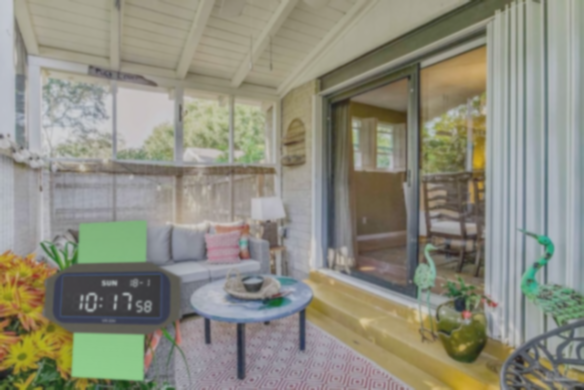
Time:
10.17
